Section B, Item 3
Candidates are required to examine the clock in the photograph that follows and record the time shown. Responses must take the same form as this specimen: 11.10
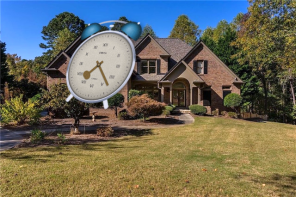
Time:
7.23
